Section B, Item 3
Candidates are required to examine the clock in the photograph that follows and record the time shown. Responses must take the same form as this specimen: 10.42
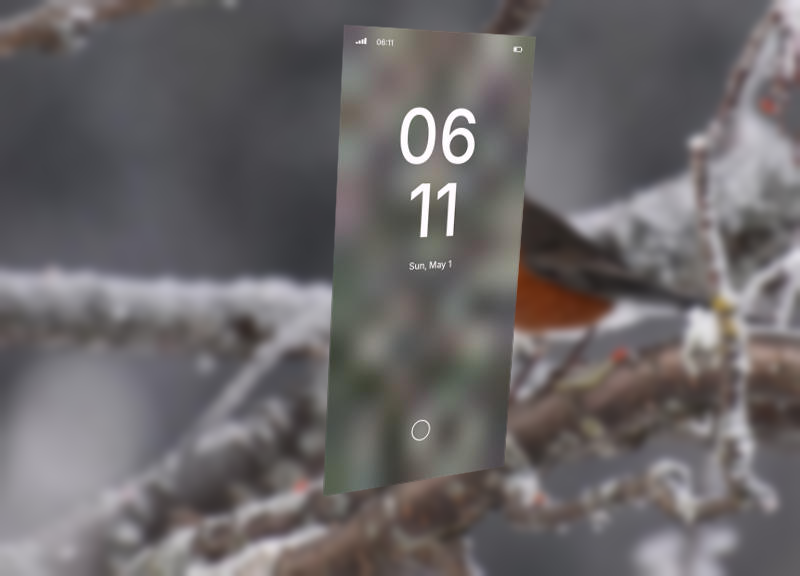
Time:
6.11
